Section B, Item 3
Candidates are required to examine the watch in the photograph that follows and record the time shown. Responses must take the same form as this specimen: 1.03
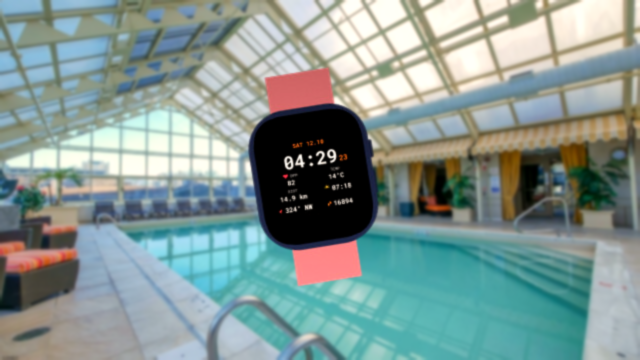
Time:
4.29
